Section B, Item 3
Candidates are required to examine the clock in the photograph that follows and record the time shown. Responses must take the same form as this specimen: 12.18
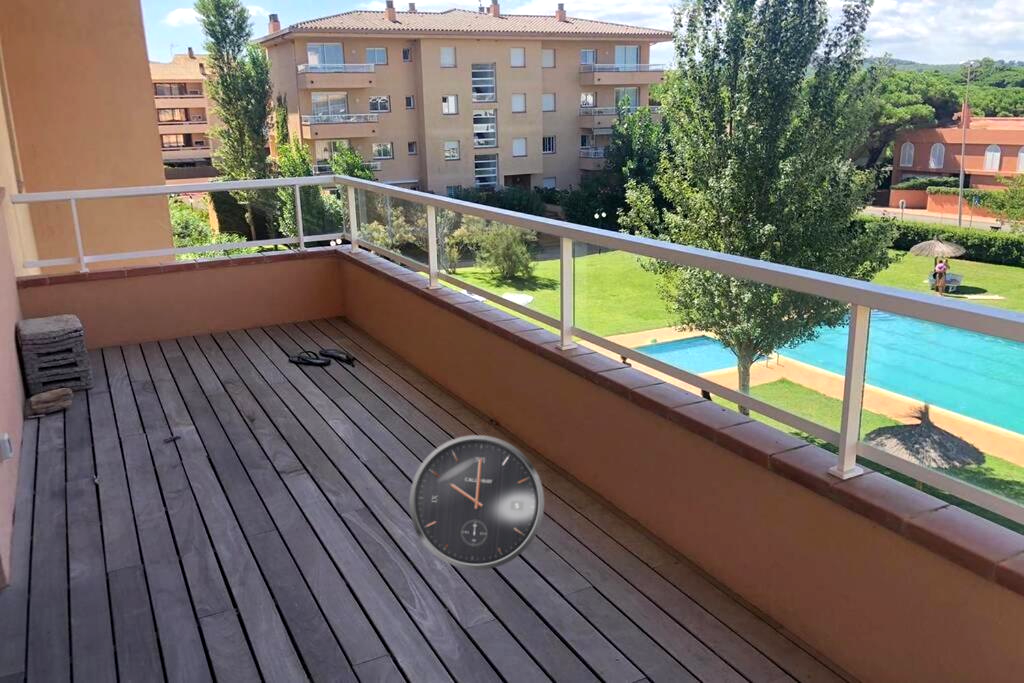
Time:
10.00
